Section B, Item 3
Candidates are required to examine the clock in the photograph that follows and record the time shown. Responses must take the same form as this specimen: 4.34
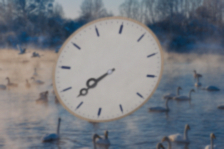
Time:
7.37
